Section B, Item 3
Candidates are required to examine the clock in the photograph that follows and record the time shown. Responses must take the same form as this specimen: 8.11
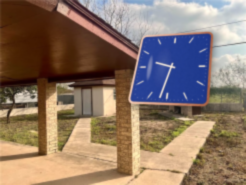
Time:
9.32
